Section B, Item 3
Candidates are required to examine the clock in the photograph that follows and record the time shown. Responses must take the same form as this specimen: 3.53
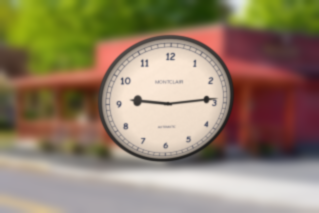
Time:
9.14
